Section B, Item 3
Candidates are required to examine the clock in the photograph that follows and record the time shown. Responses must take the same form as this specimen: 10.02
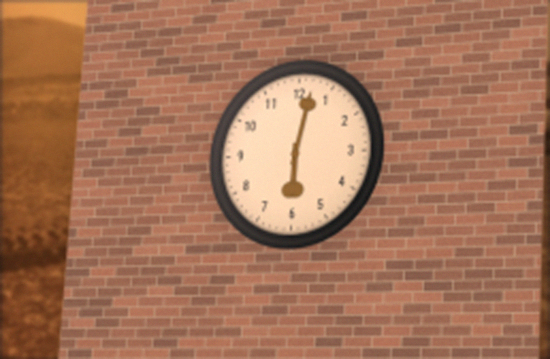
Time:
6.02
